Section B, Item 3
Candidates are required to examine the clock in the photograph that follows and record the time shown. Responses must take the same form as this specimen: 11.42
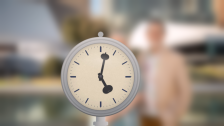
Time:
5.02
